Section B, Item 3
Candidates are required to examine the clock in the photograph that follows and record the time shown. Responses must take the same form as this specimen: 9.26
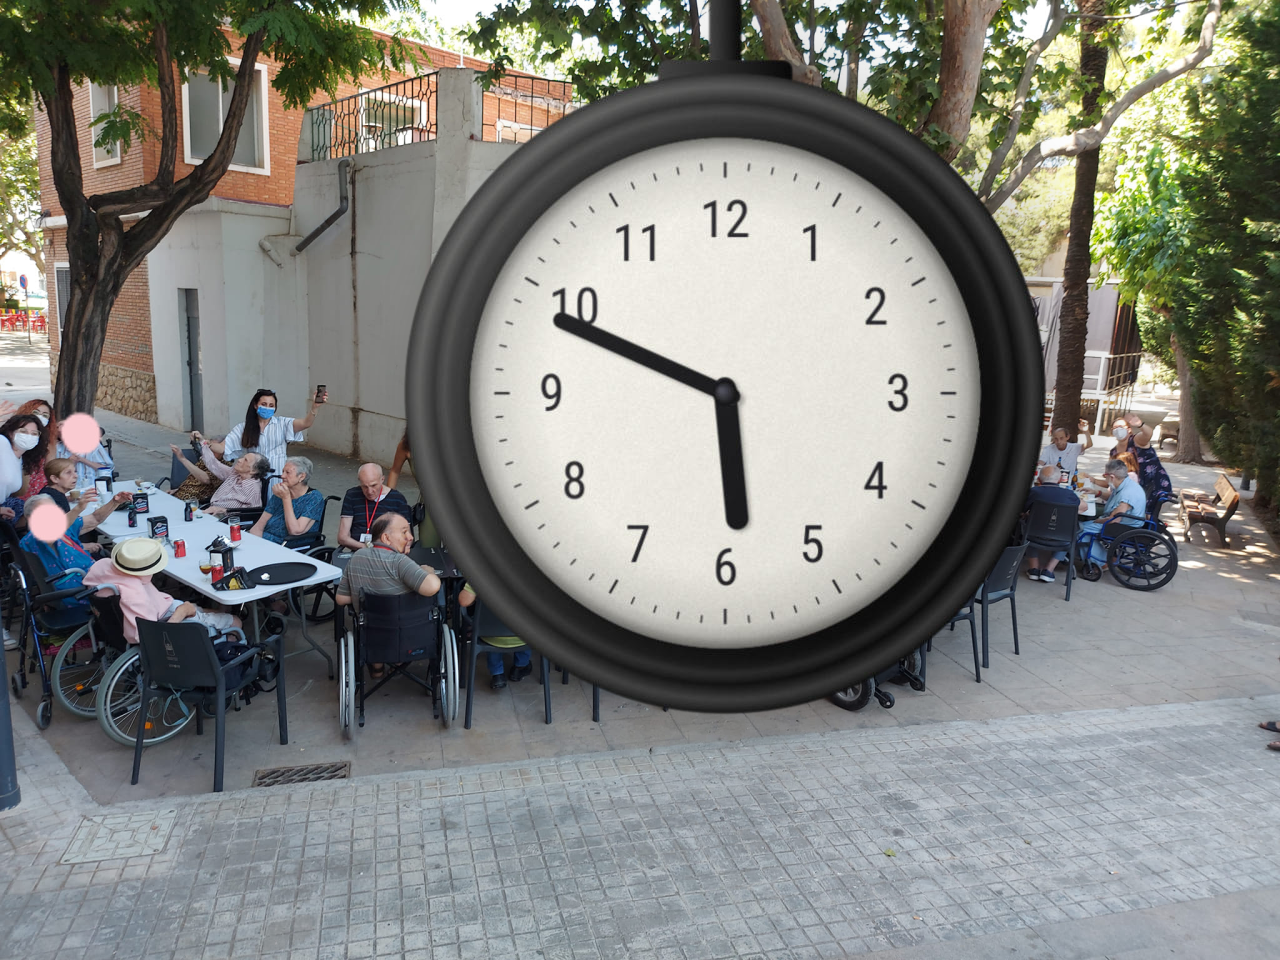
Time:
5.49
